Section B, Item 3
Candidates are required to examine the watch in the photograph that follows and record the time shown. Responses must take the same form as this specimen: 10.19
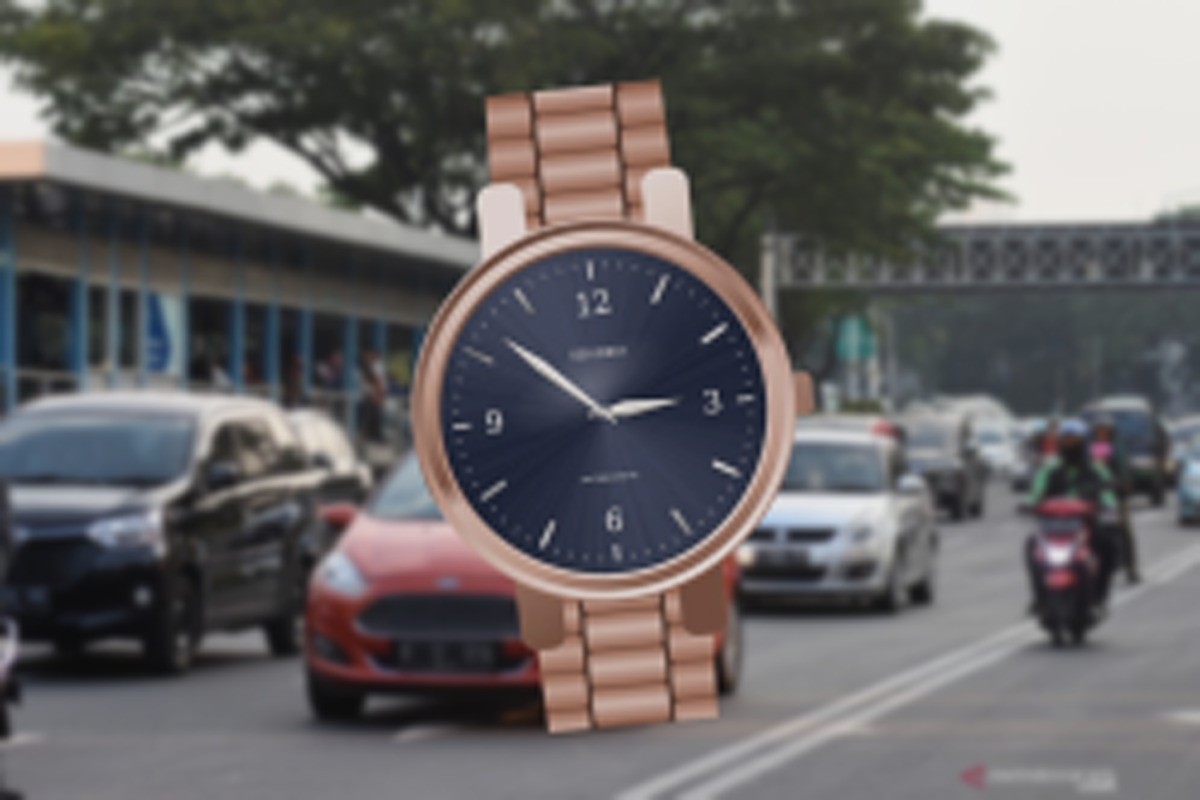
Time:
2.52
